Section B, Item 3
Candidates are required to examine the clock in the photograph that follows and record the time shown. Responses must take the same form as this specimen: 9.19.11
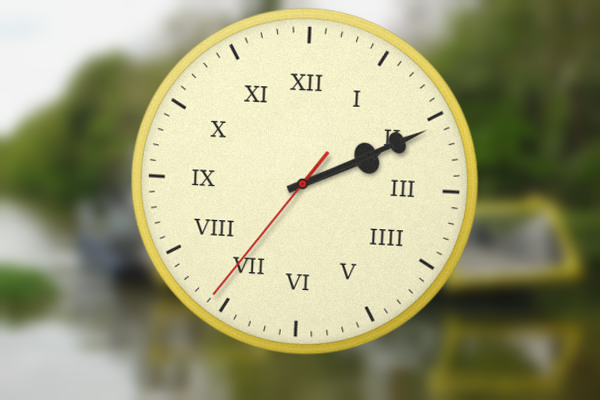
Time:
2.10.36
